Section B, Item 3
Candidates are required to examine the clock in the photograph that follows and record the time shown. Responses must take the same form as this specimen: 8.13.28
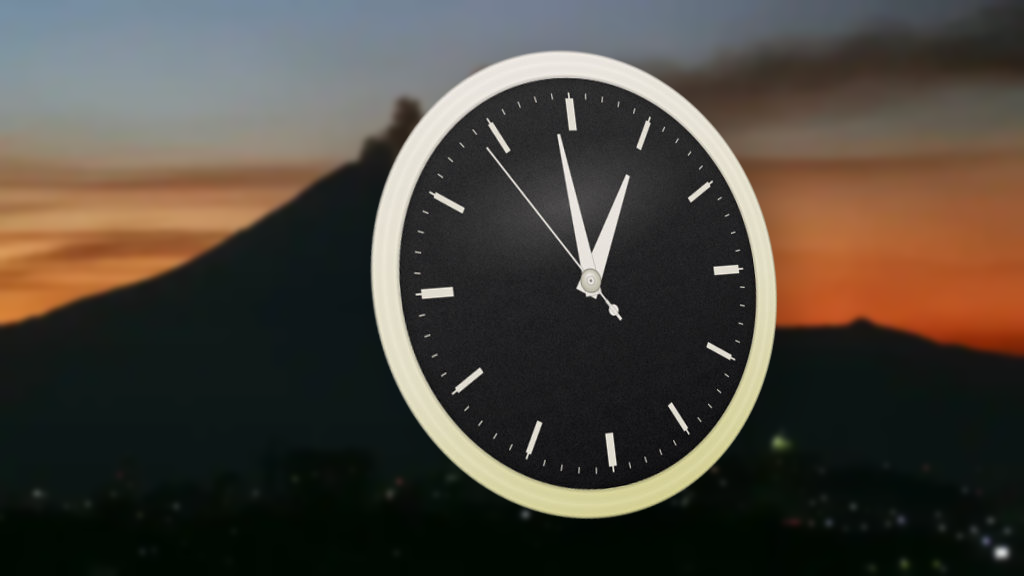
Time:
12.58.54
